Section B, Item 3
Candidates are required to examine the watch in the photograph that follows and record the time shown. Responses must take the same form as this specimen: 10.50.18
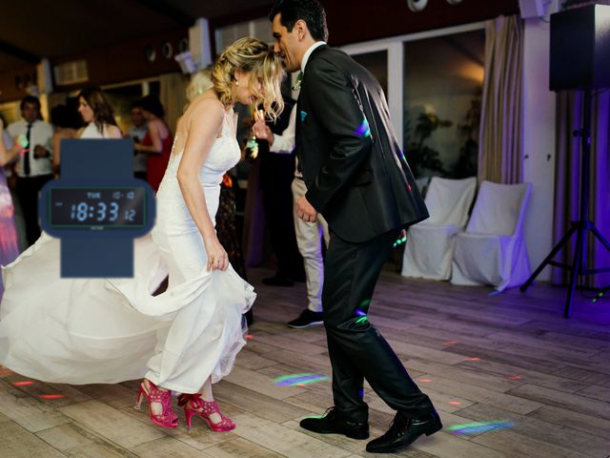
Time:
18.33.12
